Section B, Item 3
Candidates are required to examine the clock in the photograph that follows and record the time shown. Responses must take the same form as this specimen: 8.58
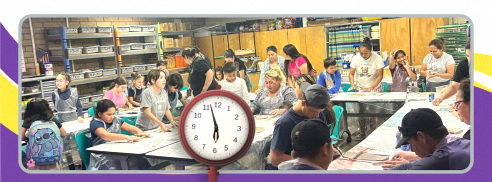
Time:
5.57
